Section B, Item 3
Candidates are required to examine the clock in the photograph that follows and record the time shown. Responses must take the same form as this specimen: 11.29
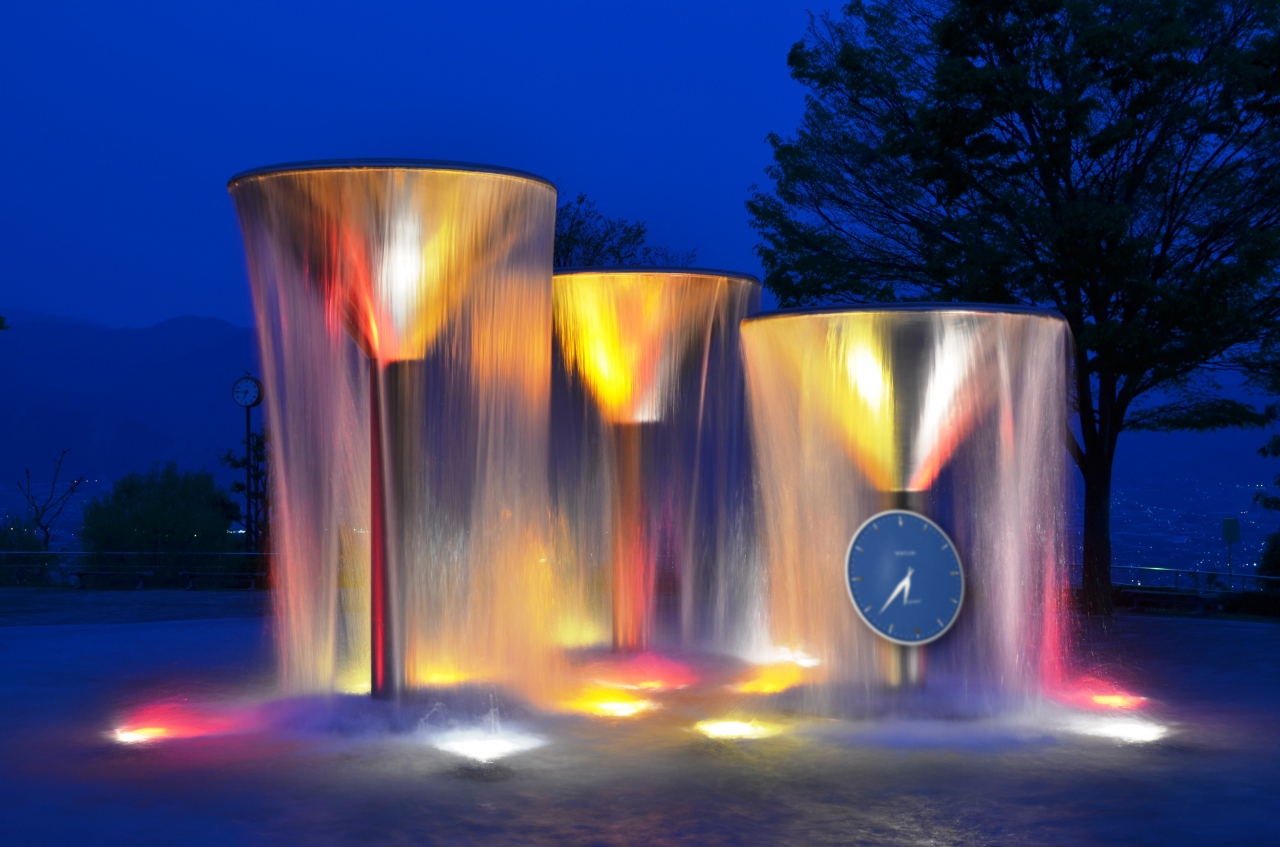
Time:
6.38
